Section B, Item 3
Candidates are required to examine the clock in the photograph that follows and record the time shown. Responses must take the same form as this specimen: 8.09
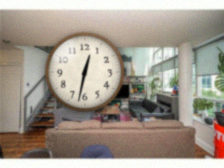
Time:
12.32
